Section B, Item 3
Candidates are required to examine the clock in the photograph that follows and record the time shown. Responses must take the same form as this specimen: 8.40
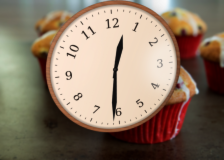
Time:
12.31
